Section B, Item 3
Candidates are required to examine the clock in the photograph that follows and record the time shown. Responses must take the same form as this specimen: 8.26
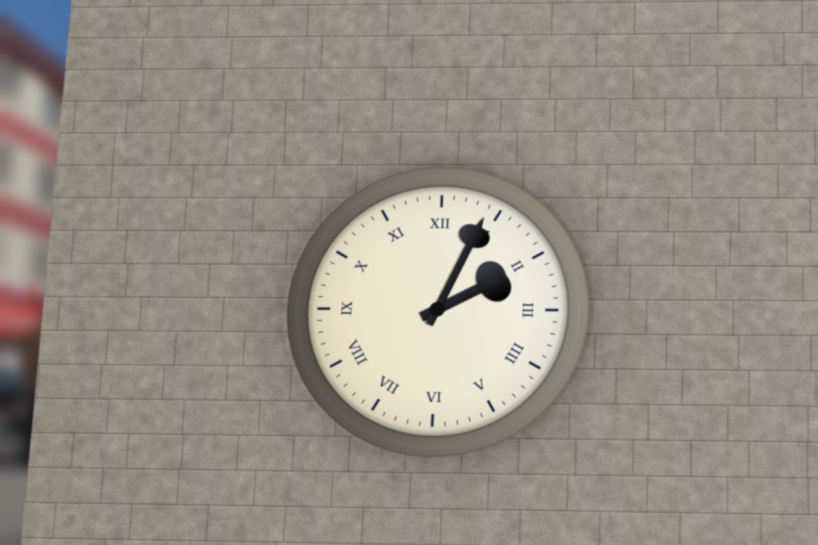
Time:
2.04
